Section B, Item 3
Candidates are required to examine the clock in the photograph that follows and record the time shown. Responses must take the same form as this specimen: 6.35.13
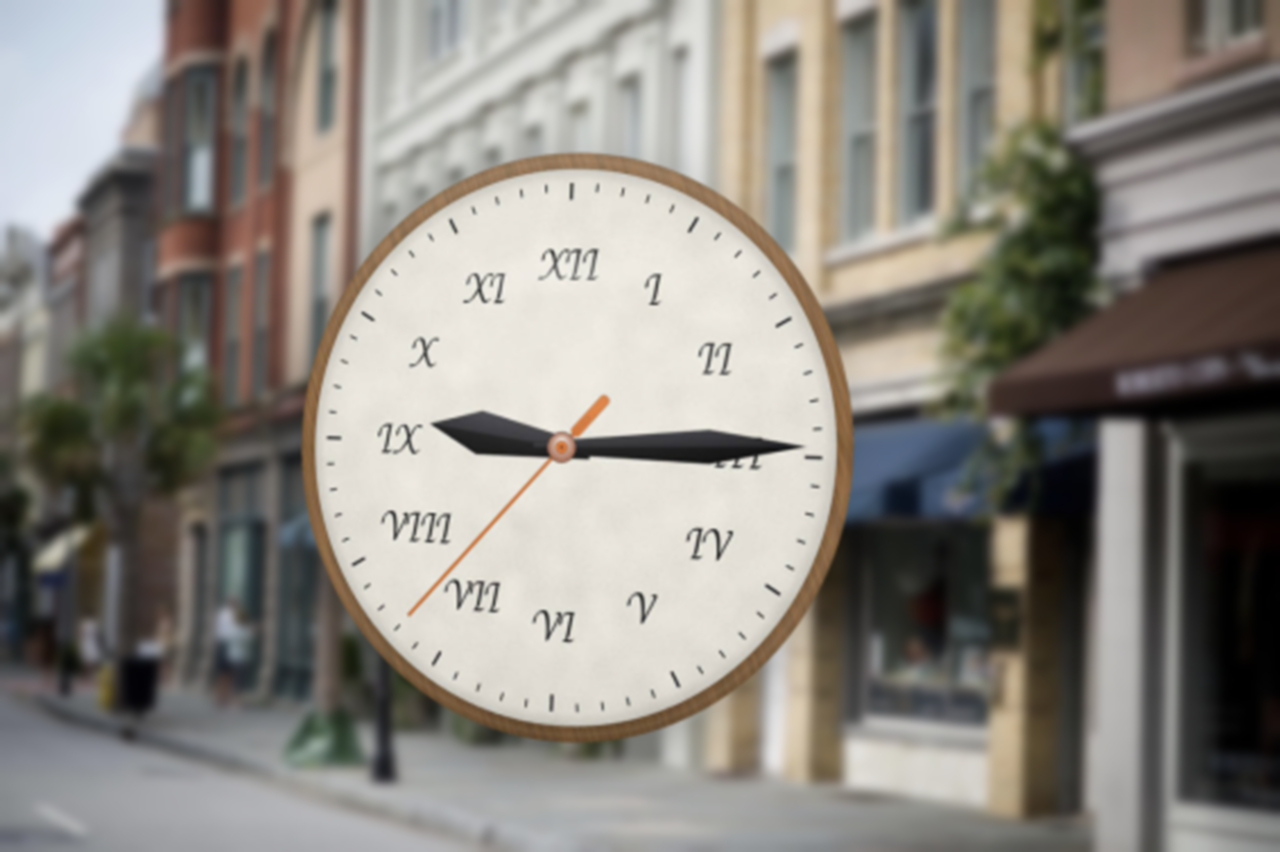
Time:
9.14.37
